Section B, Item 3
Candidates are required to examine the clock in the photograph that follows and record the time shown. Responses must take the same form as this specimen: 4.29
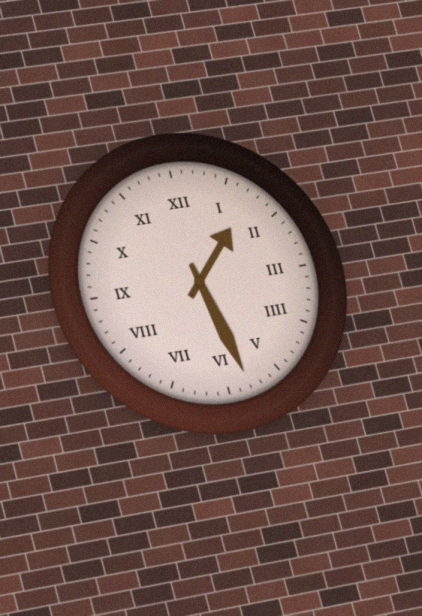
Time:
1.28
